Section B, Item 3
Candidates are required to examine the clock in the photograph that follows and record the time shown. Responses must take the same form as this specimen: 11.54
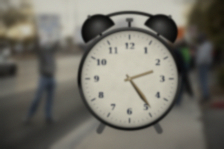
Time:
2.24
